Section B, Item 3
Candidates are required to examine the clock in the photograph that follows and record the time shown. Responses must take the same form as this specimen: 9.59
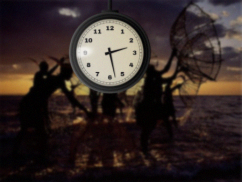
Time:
2.28
